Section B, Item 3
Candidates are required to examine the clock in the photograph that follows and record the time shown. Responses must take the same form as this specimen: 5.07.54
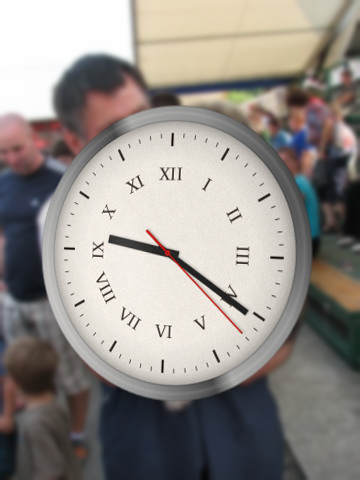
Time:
9.20.22
